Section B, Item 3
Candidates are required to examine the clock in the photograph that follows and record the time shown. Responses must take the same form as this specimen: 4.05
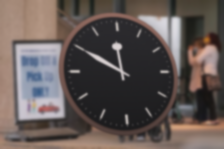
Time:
11.50
